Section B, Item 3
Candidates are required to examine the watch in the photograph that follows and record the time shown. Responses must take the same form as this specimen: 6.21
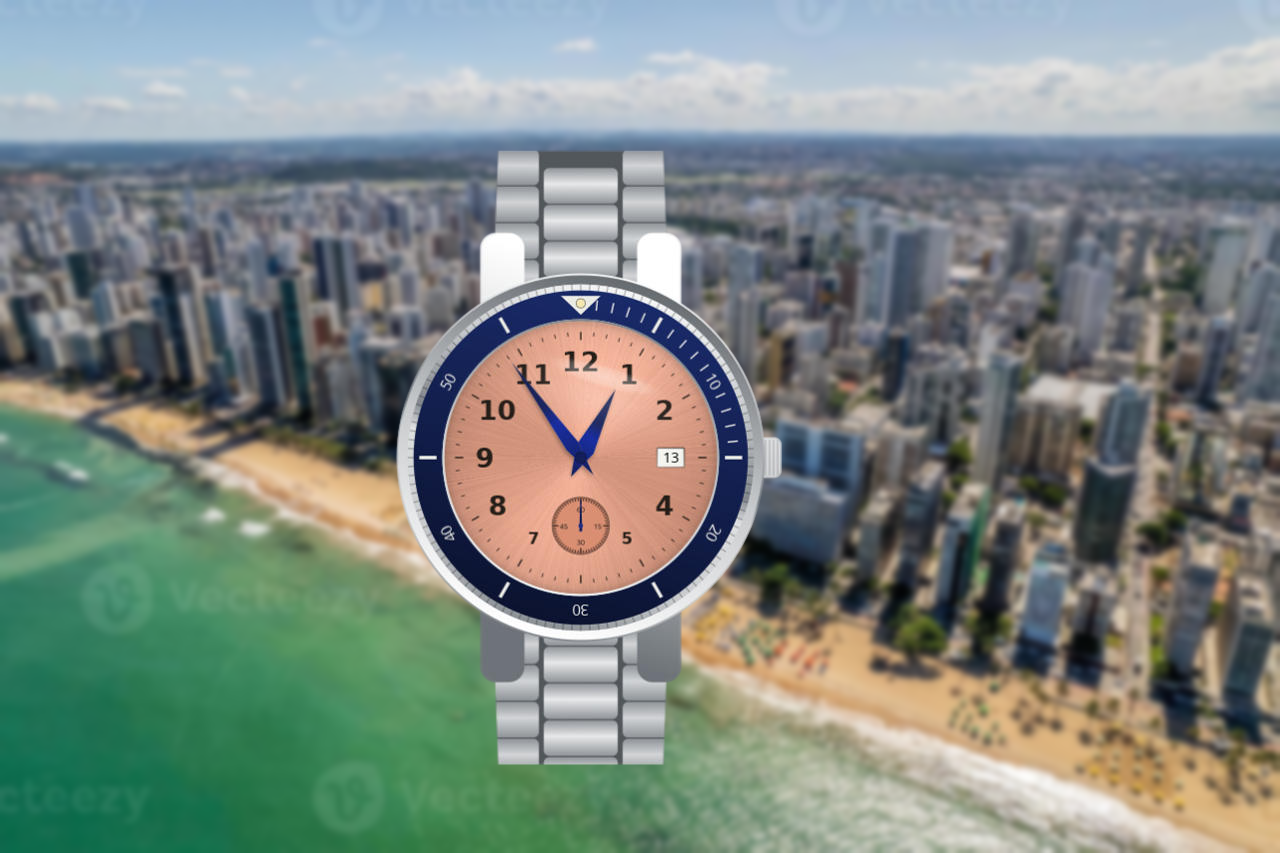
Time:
12.54
